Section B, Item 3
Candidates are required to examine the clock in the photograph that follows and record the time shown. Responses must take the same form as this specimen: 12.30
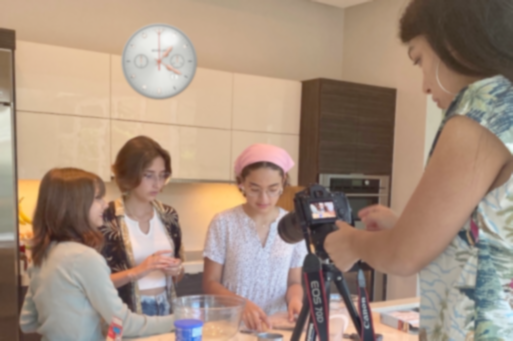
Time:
1.20
